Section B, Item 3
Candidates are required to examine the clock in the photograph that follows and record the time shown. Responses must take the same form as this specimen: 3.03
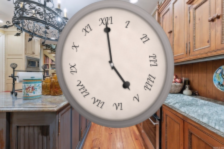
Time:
5.00
